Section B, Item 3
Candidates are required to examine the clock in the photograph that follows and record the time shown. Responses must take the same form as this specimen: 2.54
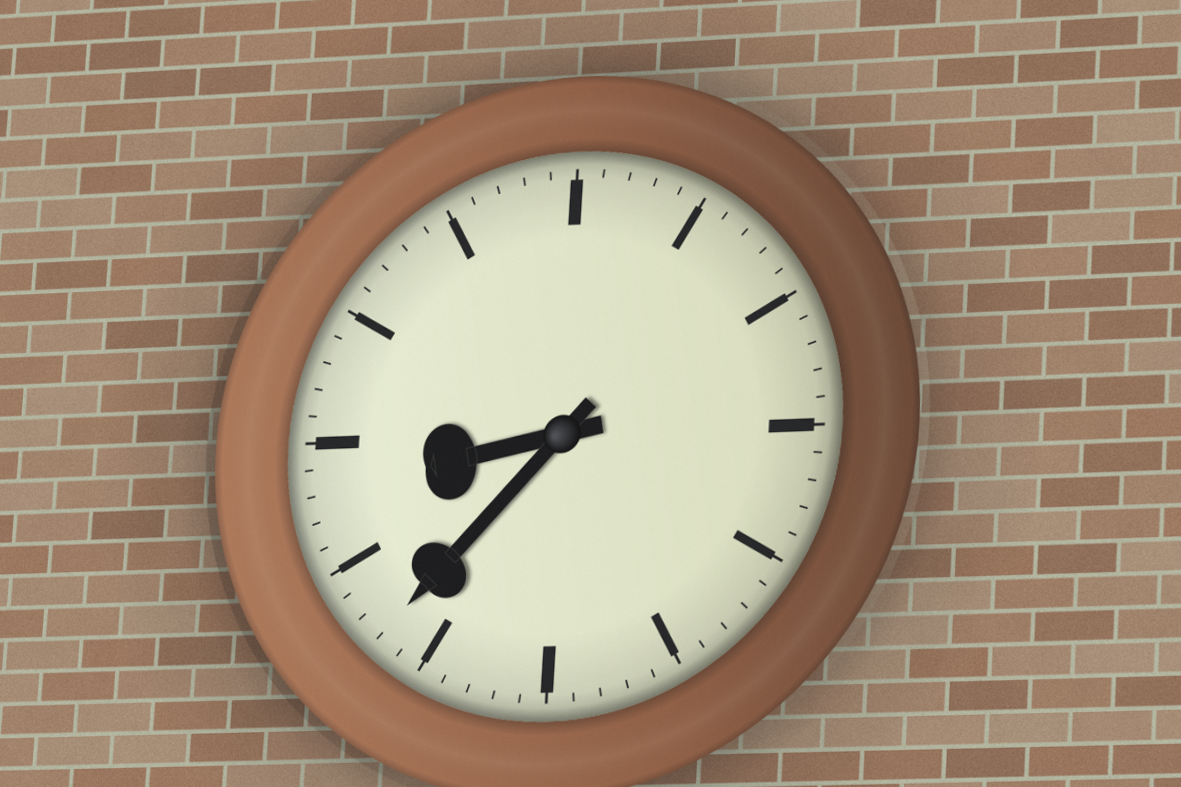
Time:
8.37
